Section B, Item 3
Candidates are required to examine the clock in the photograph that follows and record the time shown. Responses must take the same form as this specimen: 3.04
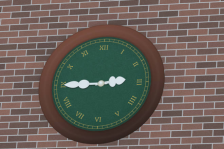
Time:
2.45
